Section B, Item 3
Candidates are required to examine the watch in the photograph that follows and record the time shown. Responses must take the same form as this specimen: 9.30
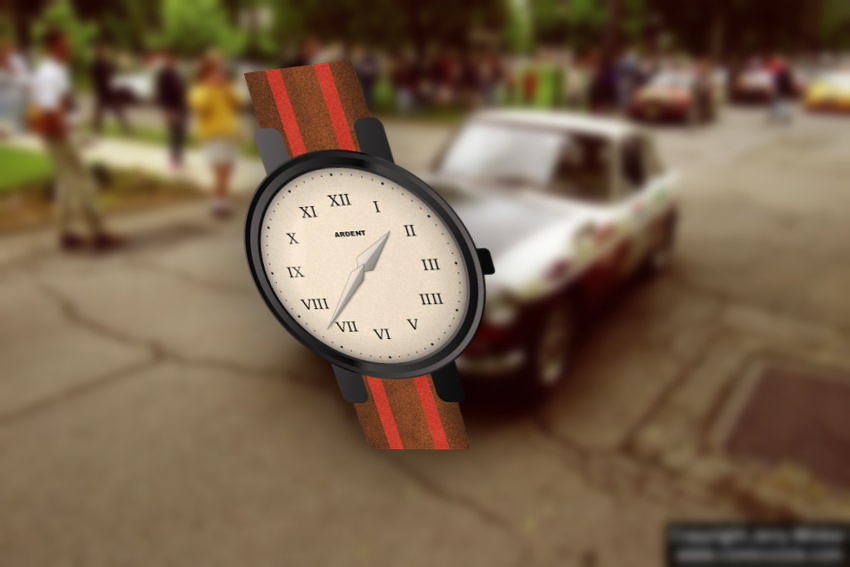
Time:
1.37
